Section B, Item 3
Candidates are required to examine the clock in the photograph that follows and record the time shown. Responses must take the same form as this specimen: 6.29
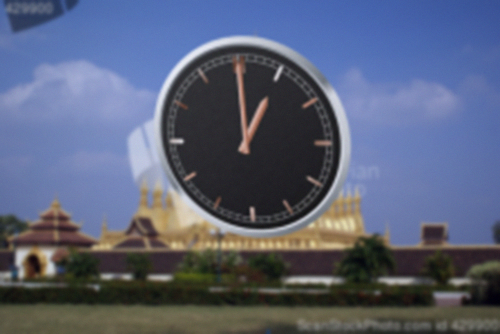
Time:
1.00
